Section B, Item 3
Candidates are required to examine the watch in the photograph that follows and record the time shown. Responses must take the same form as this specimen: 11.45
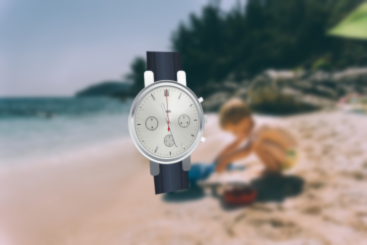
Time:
11.27
